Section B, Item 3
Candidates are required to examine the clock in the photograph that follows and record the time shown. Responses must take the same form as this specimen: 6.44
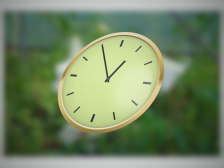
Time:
12.55
